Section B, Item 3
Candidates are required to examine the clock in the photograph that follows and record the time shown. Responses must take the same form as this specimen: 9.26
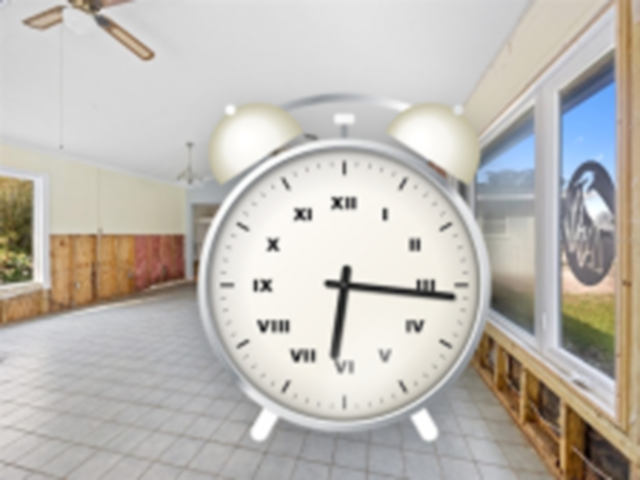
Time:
6.16
